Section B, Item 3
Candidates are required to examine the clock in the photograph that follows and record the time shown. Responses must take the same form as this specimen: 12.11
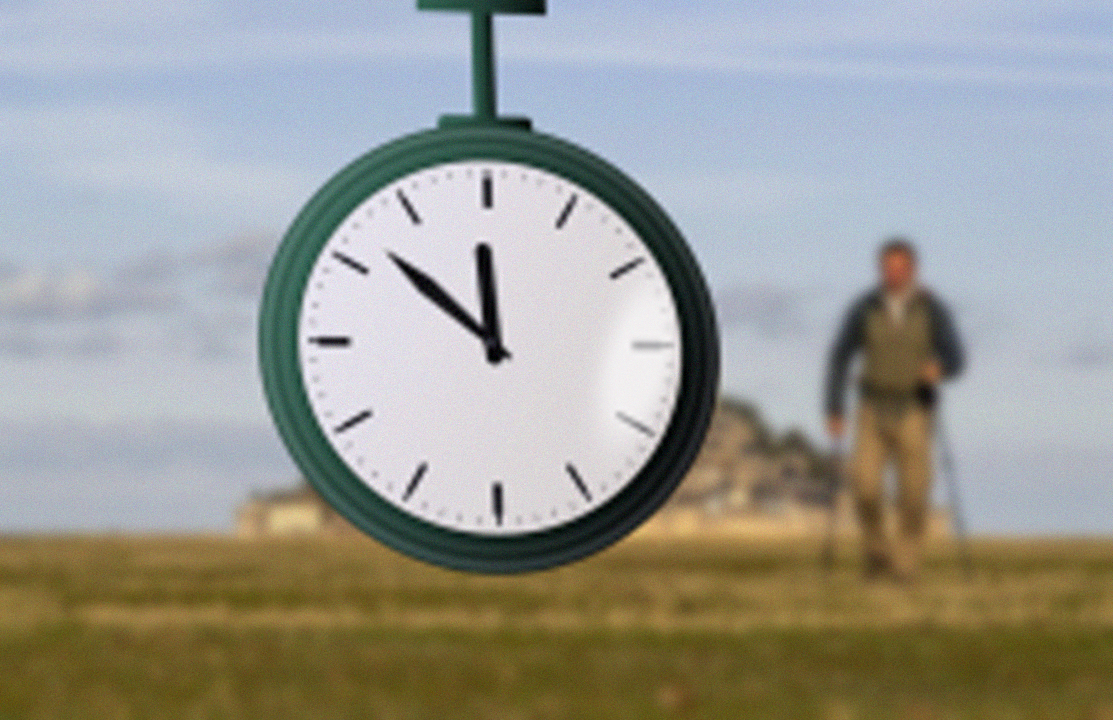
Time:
11.52
